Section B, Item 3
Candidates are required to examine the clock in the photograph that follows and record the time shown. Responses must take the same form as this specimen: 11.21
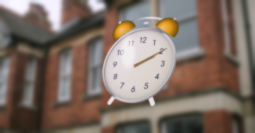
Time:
2.10
